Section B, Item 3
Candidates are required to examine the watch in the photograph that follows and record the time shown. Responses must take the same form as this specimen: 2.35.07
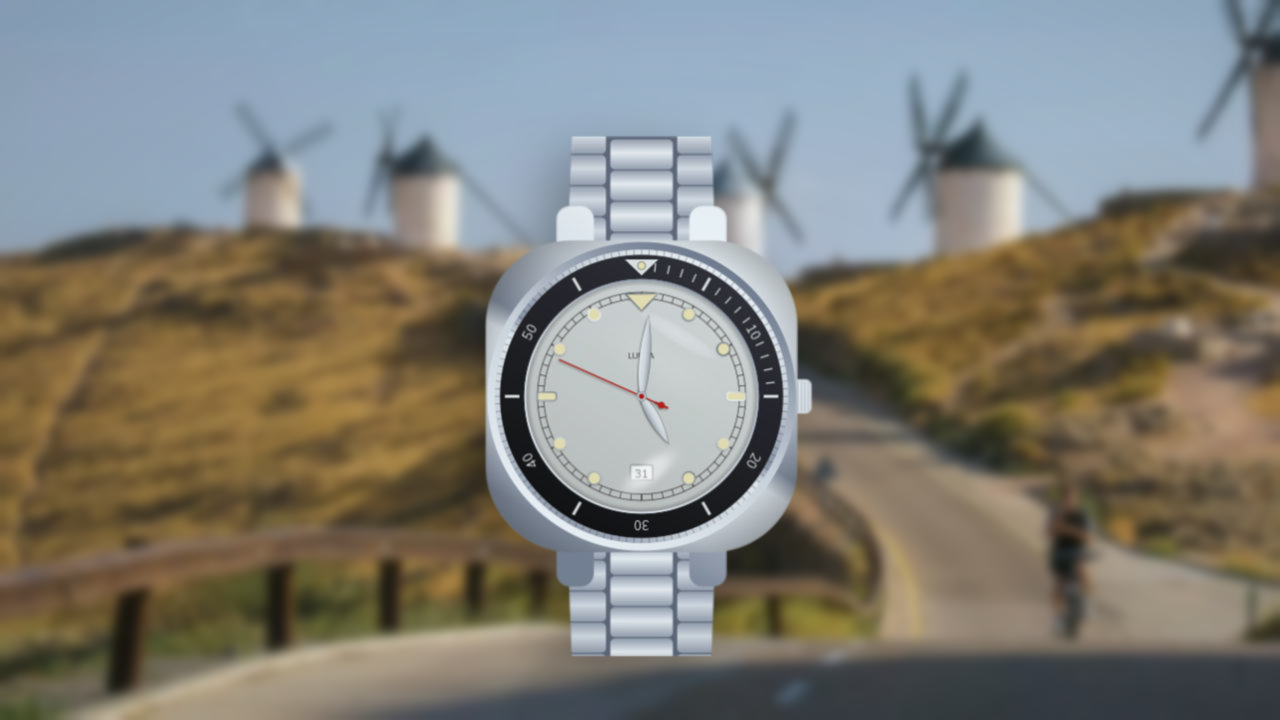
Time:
5.00.49
